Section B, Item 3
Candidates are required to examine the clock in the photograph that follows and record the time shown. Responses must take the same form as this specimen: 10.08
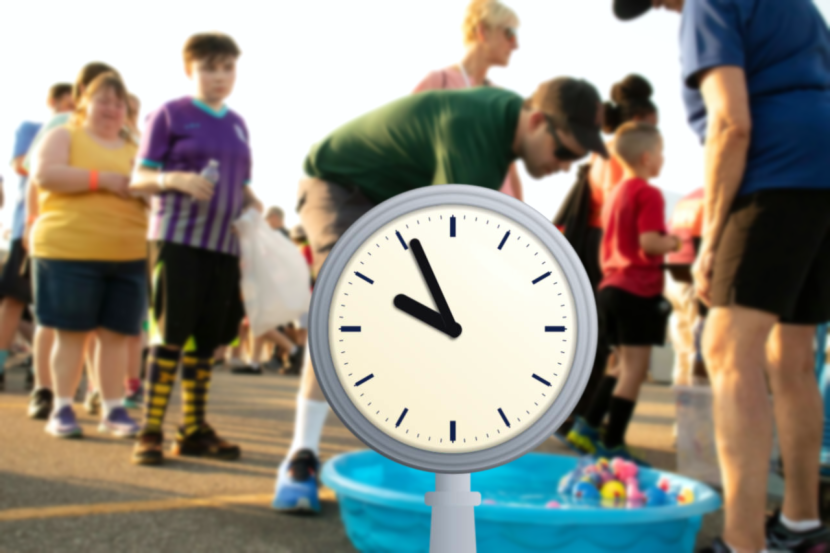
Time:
9.56
